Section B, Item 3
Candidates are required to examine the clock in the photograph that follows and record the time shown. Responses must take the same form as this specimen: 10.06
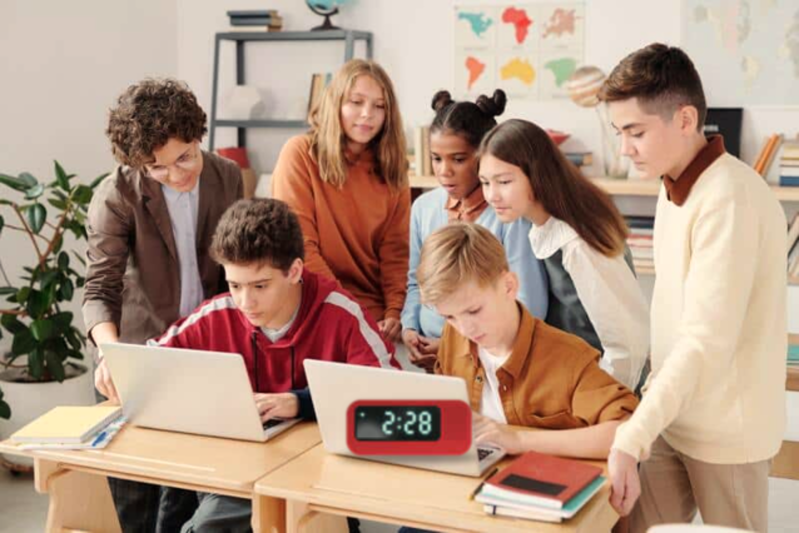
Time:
2.28
